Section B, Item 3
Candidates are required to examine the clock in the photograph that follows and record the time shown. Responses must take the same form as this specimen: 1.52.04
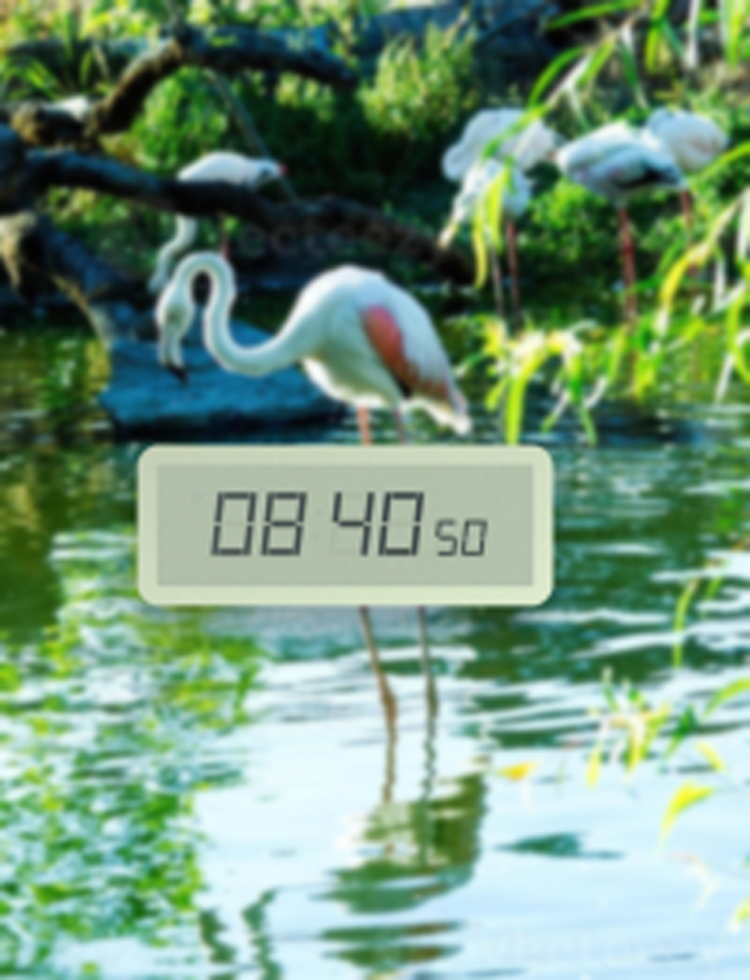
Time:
8.40.50
